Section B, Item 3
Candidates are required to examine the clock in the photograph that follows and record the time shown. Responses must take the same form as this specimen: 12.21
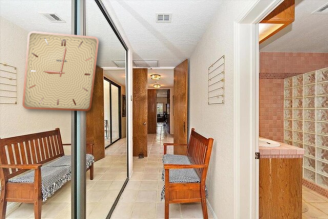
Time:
9.01
